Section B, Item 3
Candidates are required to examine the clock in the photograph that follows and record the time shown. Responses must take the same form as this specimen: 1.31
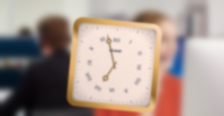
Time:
6.57
